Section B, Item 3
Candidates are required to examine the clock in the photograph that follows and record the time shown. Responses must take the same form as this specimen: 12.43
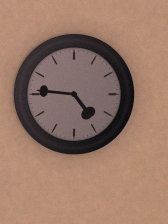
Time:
4.46
